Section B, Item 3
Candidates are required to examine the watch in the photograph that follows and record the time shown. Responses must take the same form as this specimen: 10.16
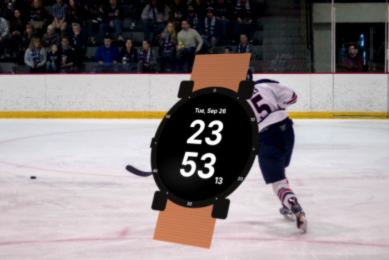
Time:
23.53
